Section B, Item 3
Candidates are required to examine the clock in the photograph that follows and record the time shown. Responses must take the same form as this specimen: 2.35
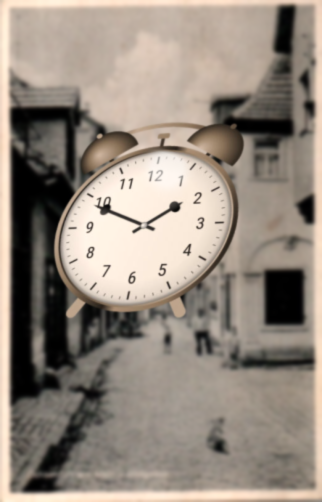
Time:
1.49
